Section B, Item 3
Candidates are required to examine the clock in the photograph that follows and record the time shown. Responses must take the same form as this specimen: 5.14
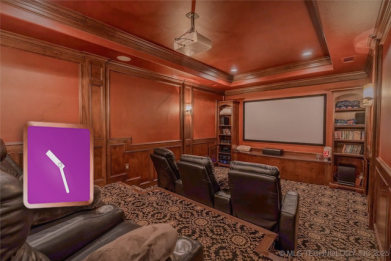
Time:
10.27
